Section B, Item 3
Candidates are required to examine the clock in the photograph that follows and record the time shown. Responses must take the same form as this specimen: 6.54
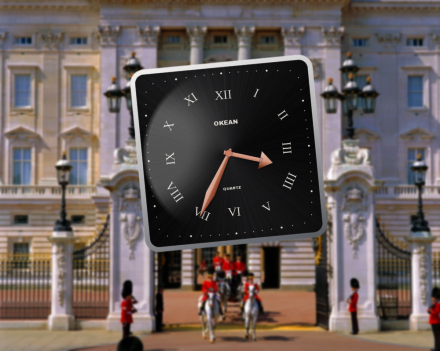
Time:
3.35
